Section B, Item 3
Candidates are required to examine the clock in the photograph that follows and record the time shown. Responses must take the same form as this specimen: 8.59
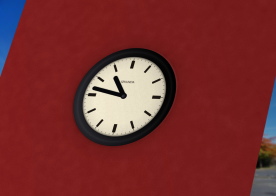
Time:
10.47
